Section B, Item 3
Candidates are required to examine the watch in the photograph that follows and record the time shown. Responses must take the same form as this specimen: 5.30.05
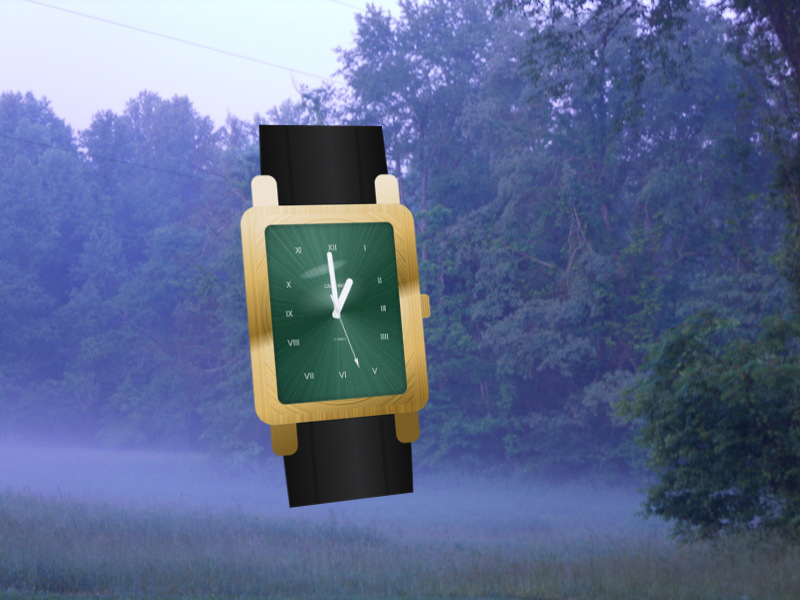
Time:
12.59.27
